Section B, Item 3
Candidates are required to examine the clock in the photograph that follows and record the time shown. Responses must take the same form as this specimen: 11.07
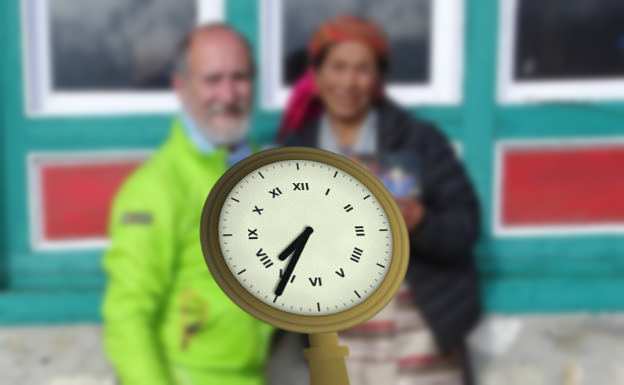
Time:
7.35
